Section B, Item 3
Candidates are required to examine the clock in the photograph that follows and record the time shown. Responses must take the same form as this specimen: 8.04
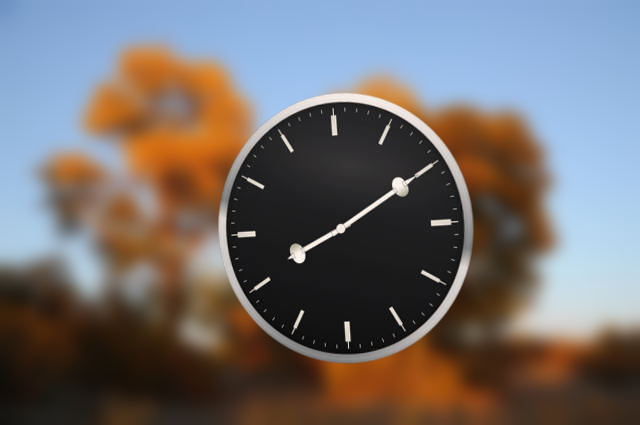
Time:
8.10
